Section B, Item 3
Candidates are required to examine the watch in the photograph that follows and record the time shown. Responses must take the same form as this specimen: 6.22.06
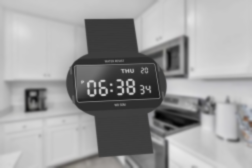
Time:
6.38.34
